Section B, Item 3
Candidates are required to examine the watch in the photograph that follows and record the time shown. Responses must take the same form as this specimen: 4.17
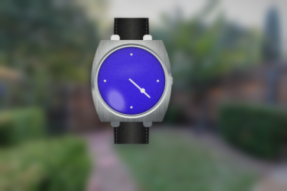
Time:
4.22
